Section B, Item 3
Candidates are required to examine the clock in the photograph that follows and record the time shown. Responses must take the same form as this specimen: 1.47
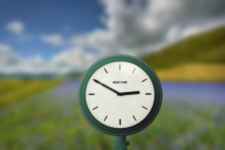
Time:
2.50
